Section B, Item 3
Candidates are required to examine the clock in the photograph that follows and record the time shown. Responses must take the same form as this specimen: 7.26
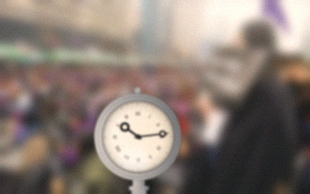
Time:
10.14
